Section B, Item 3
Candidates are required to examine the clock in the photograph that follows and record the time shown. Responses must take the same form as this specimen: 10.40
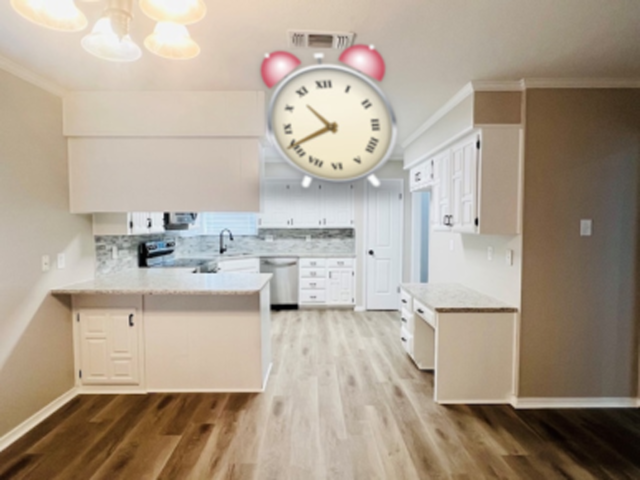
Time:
10.41
